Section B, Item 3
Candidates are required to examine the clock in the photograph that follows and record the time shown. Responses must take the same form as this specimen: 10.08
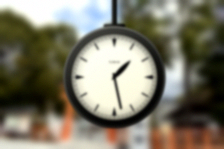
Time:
1.28
